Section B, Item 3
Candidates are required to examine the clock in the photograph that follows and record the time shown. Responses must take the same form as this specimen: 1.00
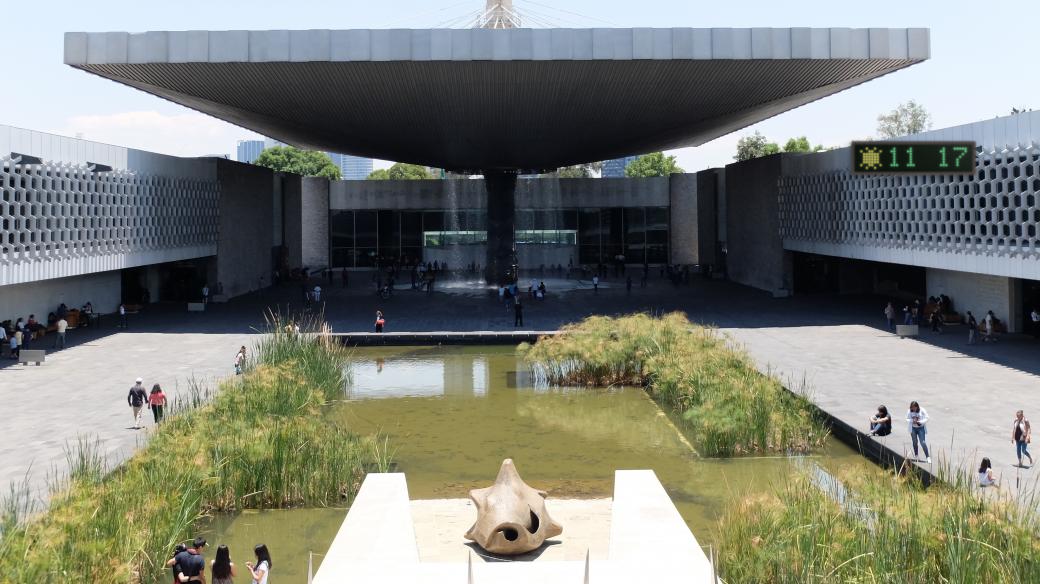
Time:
11.17
